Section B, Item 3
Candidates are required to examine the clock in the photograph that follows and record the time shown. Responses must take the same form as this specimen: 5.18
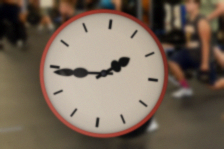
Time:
1.44
